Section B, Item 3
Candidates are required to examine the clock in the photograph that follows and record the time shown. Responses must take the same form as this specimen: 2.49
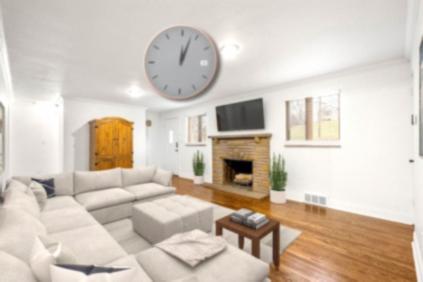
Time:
12.03
